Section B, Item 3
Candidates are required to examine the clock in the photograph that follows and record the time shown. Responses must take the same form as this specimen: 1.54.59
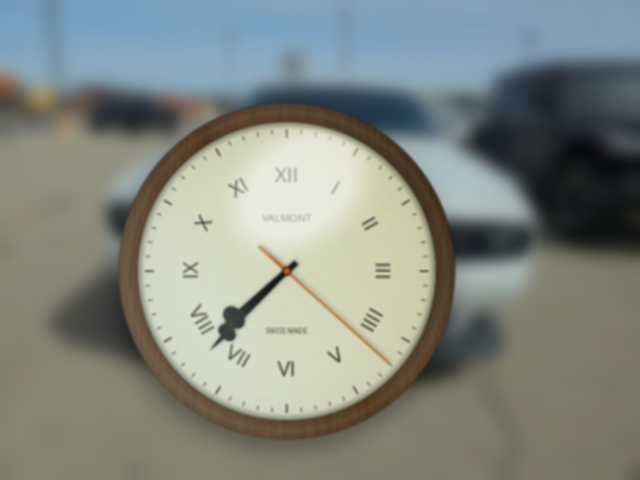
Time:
7.37.22
